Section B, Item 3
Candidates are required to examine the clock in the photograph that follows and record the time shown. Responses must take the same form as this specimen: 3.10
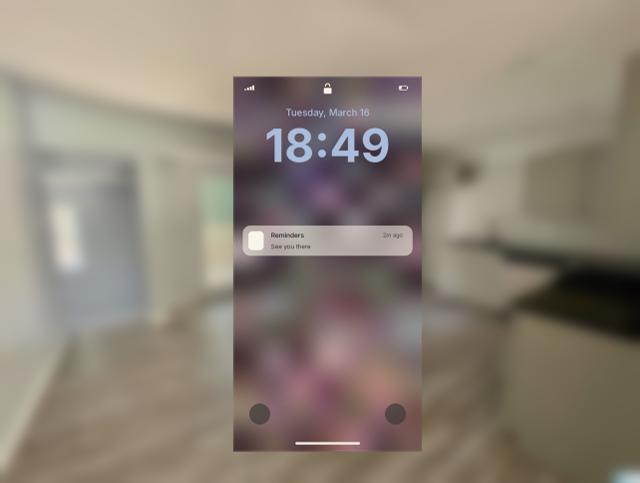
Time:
18.49
